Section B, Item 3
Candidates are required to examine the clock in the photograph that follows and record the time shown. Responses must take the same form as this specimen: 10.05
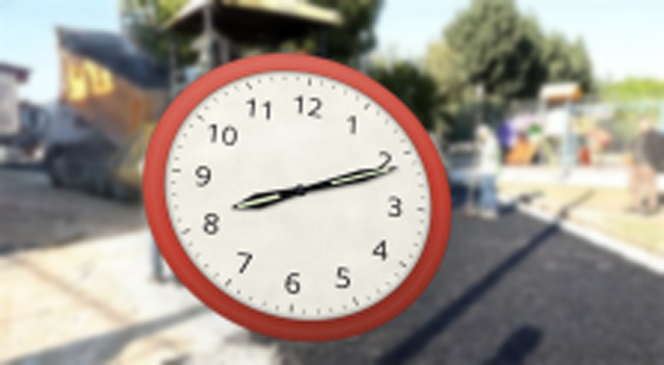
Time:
8.11
